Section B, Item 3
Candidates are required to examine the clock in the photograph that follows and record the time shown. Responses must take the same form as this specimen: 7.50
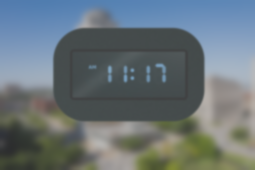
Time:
11.17
